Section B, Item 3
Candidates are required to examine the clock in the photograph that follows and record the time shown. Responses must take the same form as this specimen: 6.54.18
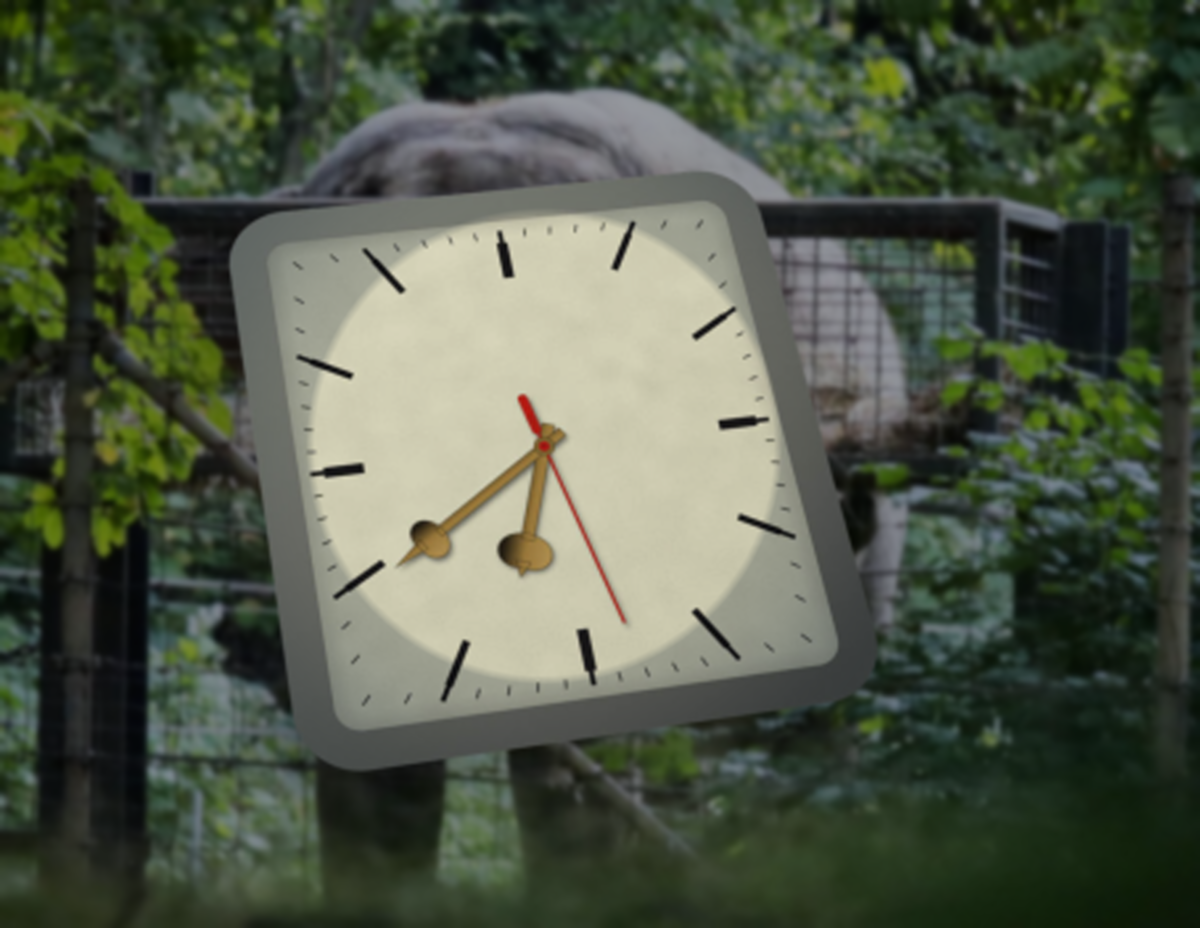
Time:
6.39.28
